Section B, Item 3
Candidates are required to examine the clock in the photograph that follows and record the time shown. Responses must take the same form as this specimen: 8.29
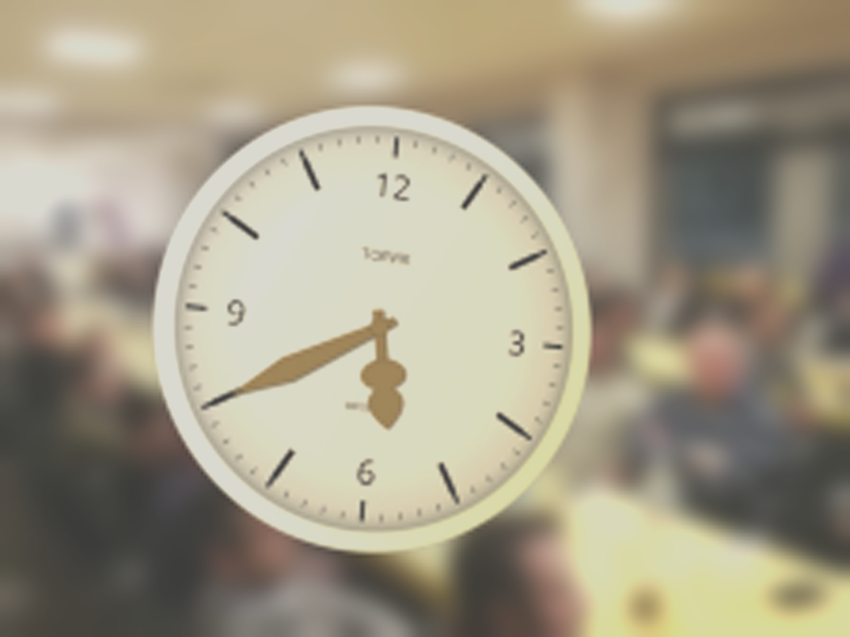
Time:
5.40
